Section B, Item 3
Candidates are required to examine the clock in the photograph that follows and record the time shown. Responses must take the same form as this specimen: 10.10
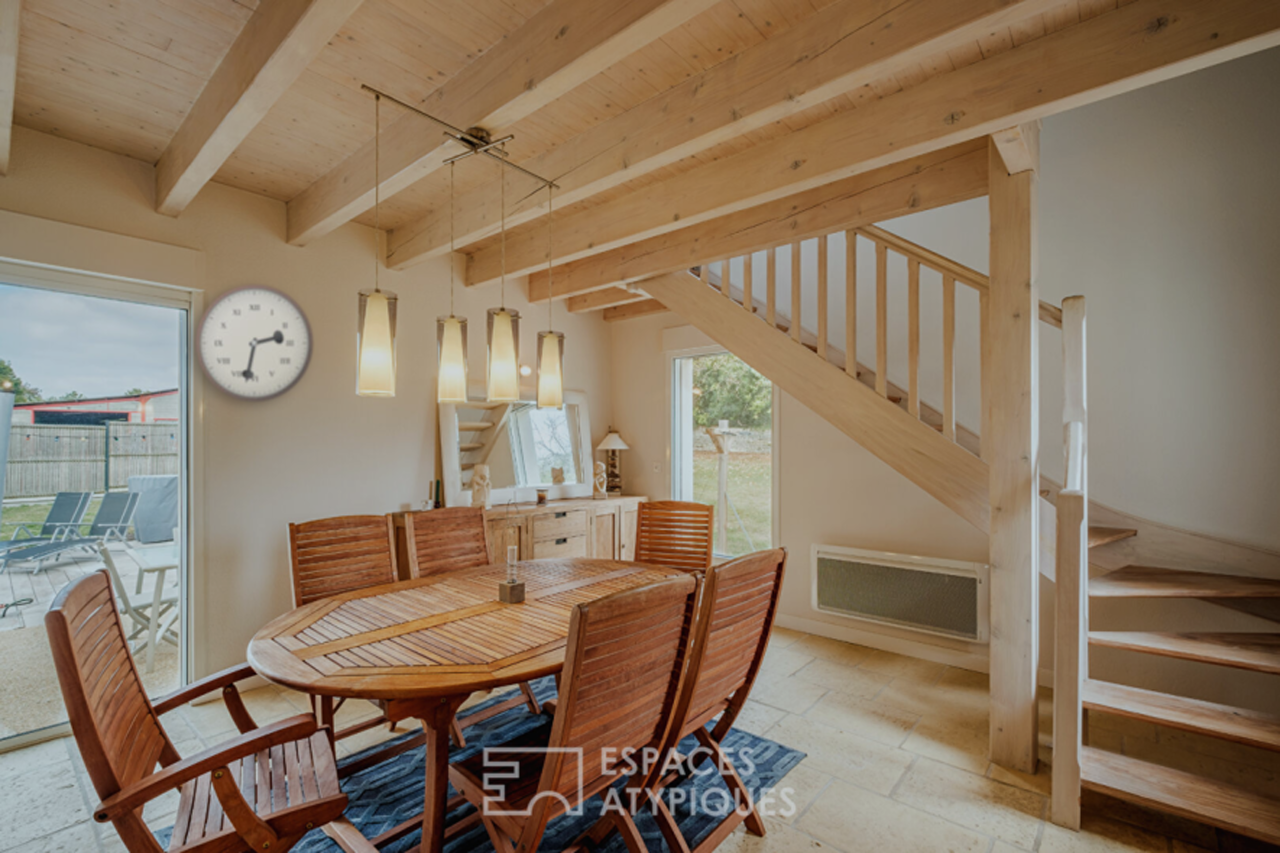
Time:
2.32
